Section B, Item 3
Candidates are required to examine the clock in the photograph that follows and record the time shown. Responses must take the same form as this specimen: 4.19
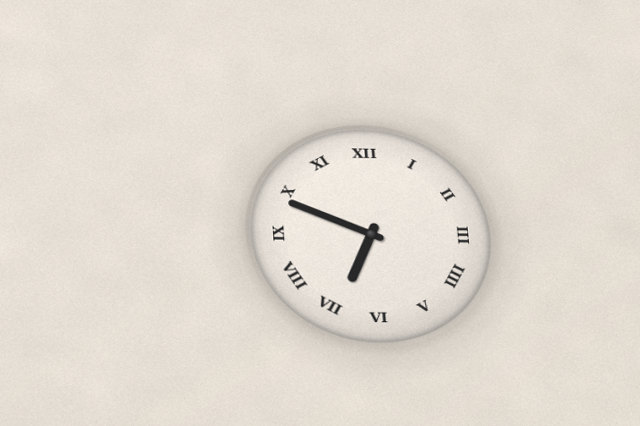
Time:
6.49
